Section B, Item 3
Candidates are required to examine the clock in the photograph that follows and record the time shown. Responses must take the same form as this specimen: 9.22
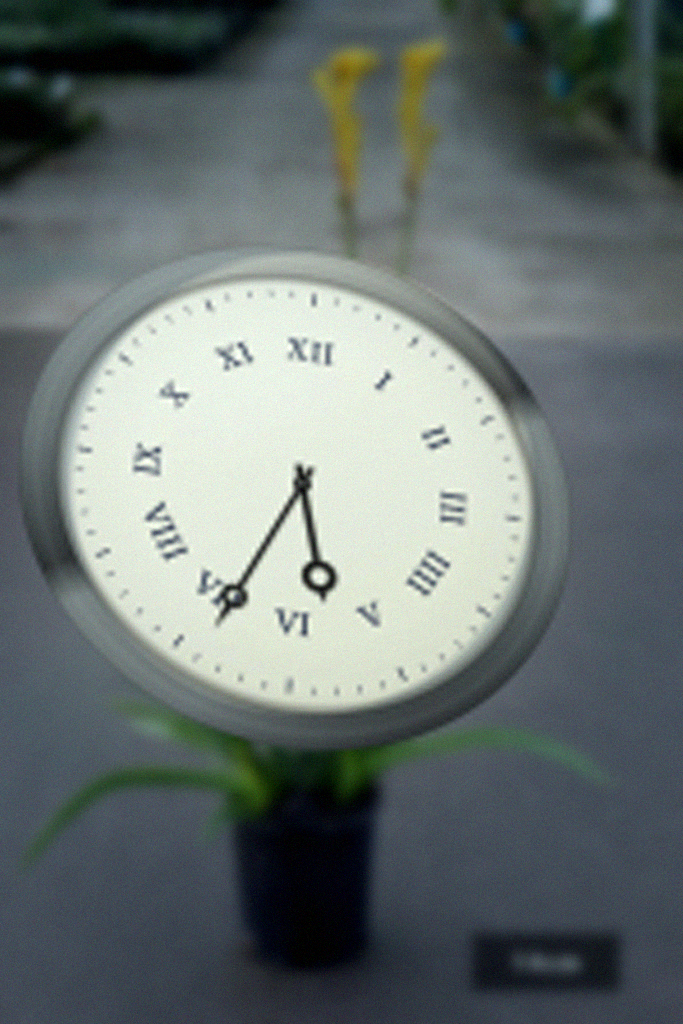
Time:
5.34
